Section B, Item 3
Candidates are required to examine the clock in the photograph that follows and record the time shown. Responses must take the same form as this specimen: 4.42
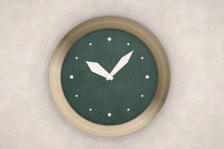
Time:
10.07
